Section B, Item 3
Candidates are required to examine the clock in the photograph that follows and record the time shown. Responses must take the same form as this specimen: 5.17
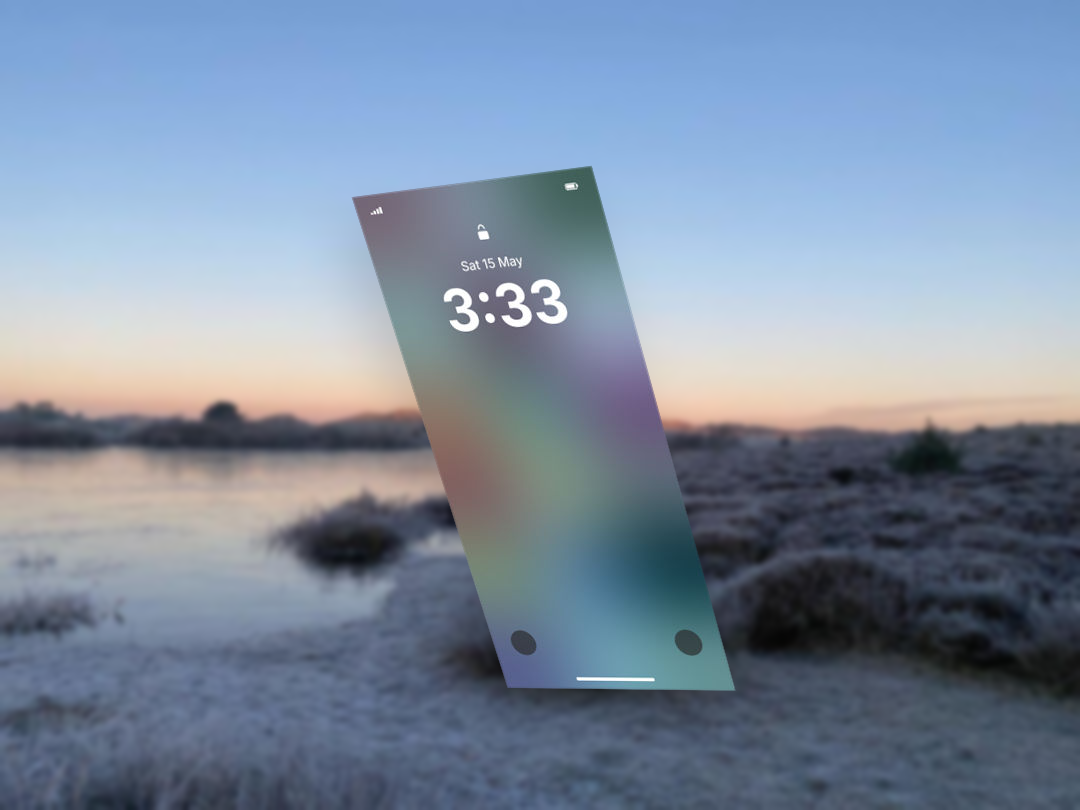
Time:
3.33
